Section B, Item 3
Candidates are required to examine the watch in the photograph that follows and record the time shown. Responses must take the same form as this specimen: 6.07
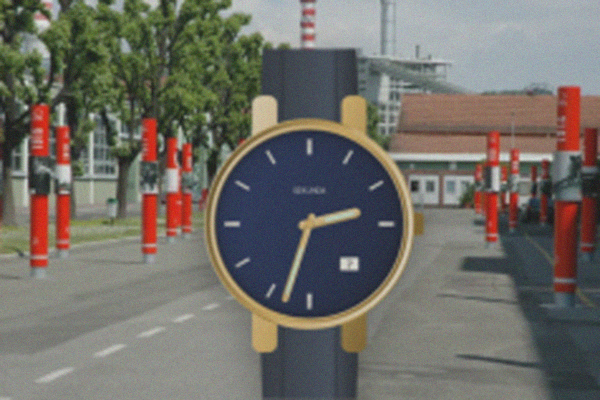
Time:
2.33
